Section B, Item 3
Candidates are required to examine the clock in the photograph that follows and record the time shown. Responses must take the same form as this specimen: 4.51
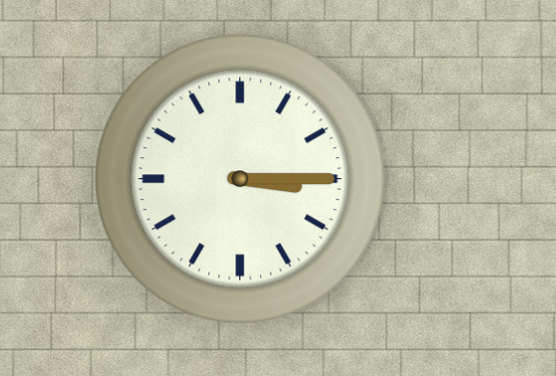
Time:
3.15
